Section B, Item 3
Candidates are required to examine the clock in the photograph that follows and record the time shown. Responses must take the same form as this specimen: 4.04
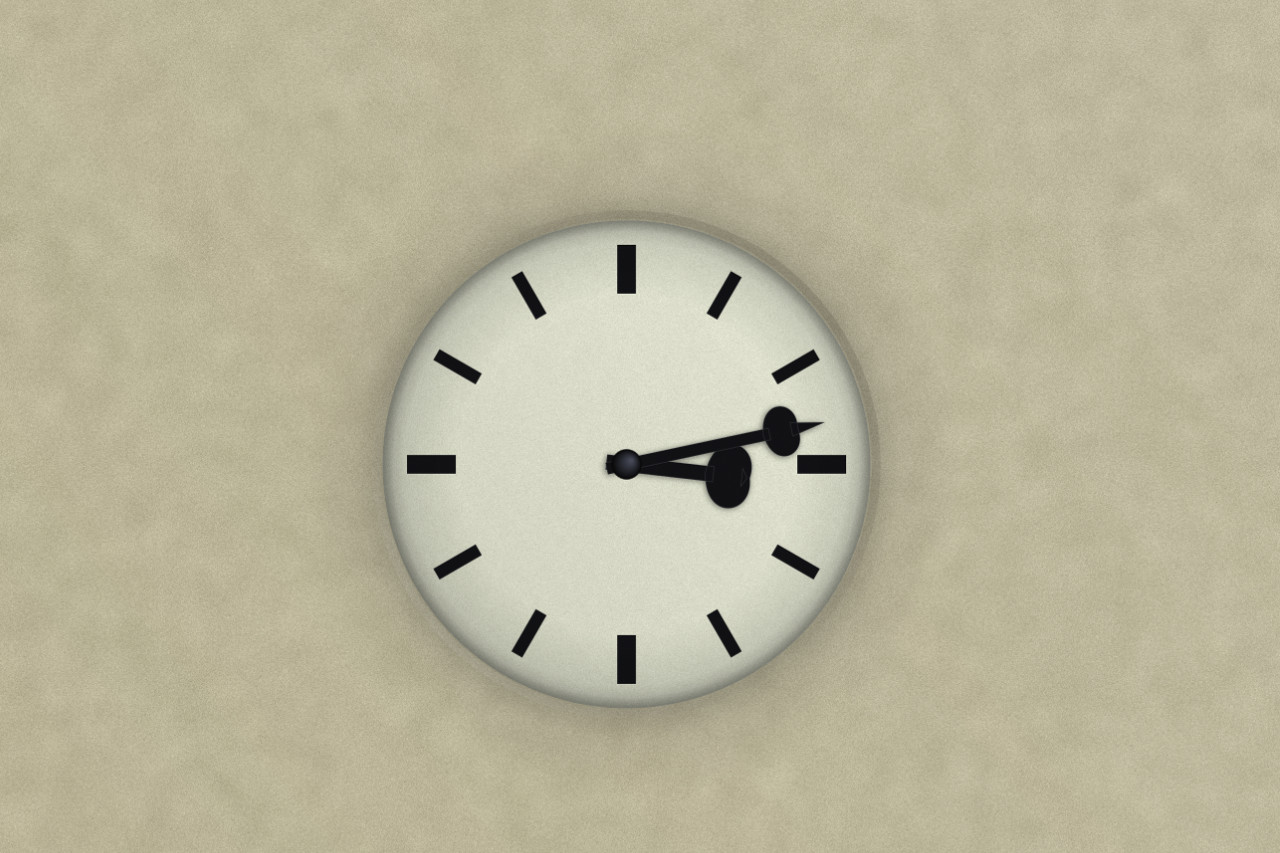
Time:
3.13
